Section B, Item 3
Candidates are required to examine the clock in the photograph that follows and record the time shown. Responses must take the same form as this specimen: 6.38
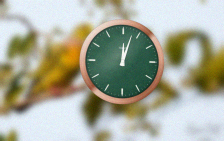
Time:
12.03
